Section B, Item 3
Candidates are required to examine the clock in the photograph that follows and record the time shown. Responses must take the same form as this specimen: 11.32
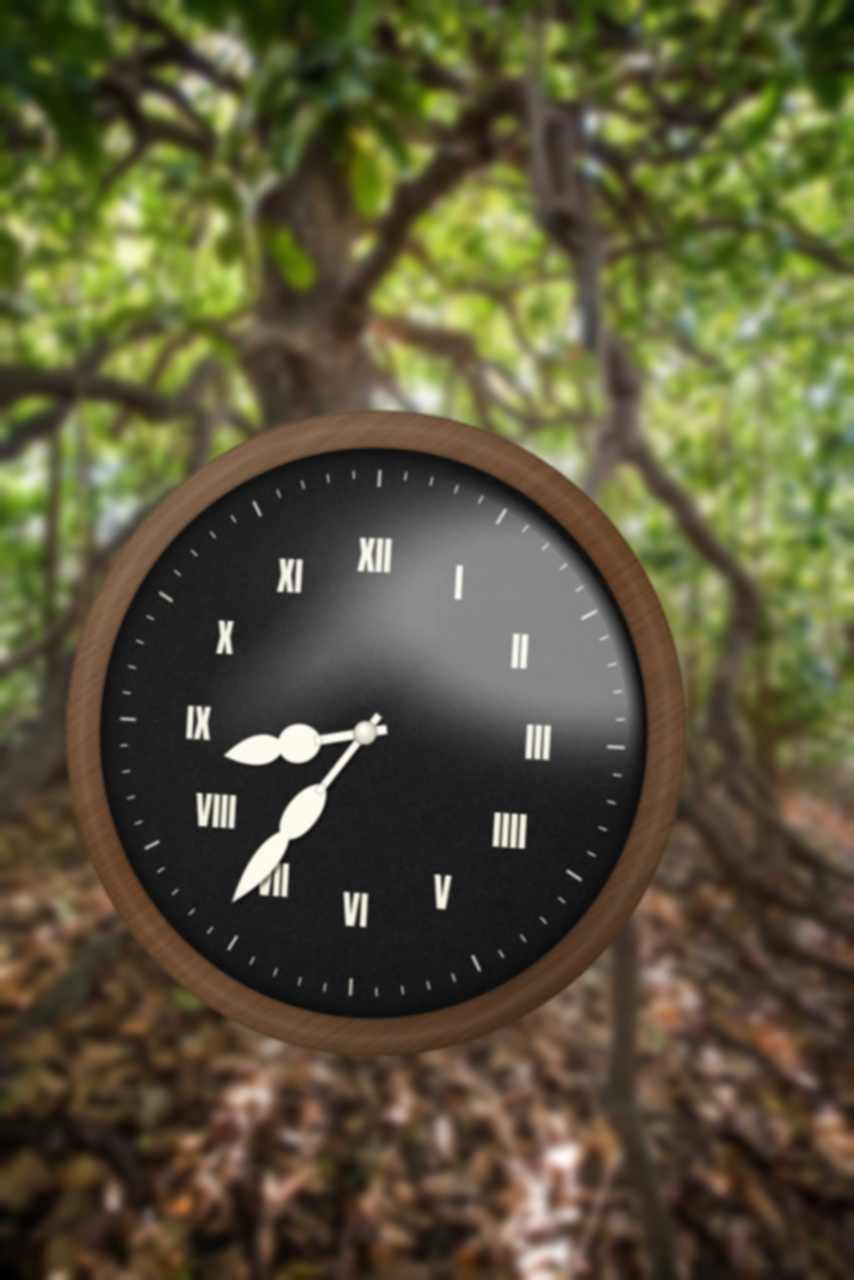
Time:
8.36
